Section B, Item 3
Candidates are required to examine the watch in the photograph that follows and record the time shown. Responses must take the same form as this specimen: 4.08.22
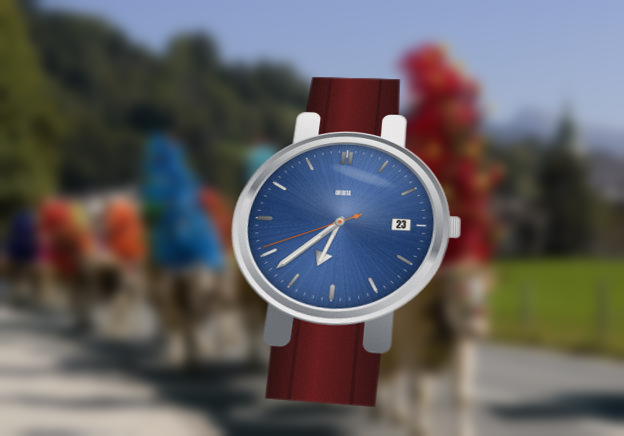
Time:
6.37.41
